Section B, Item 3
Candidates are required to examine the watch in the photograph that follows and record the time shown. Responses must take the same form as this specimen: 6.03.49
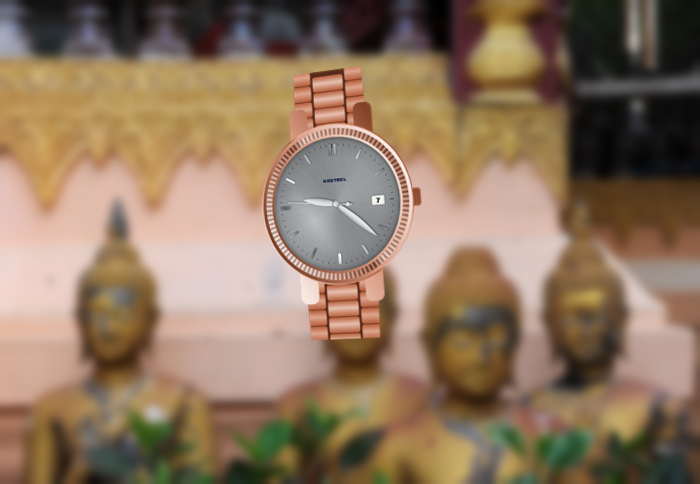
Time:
9.21.46
